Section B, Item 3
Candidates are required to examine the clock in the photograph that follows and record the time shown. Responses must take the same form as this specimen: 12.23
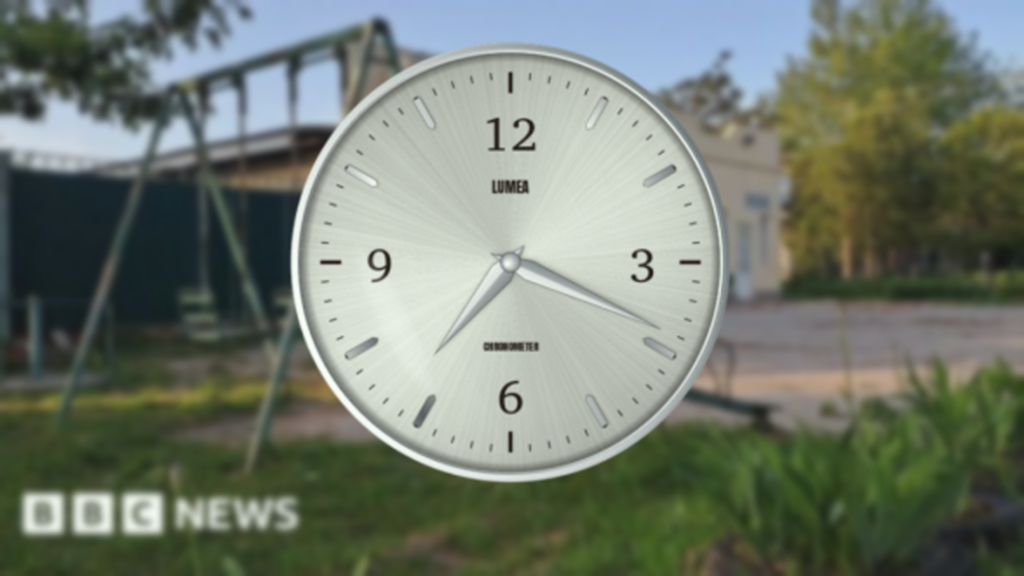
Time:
7.19
